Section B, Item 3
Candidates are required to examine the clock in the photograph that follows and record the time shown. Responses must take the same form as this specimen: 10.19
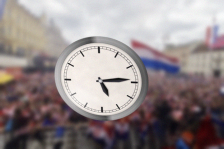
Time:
5.14
